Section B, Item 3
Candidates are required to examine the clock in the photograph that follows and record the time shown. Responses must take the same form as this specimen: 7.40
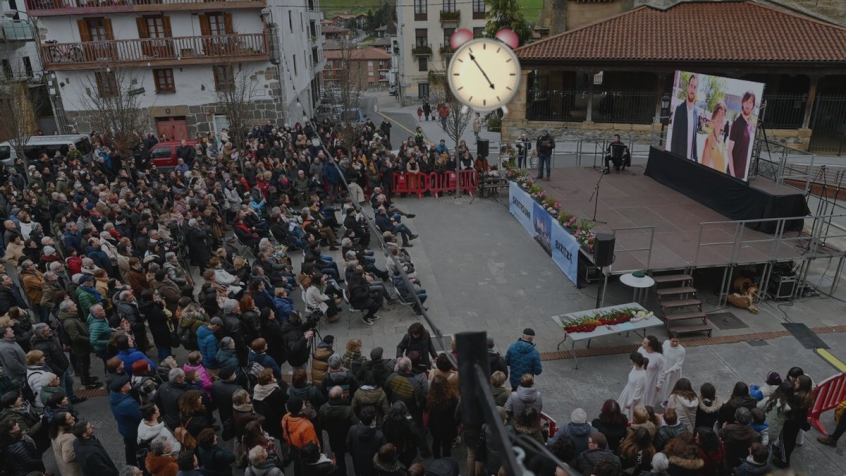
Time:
4.54
